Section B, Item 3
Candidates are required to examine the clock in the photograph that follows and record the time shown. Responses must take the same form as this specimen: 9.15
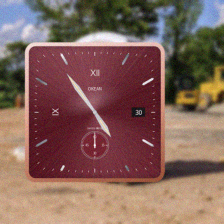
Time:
4.54
